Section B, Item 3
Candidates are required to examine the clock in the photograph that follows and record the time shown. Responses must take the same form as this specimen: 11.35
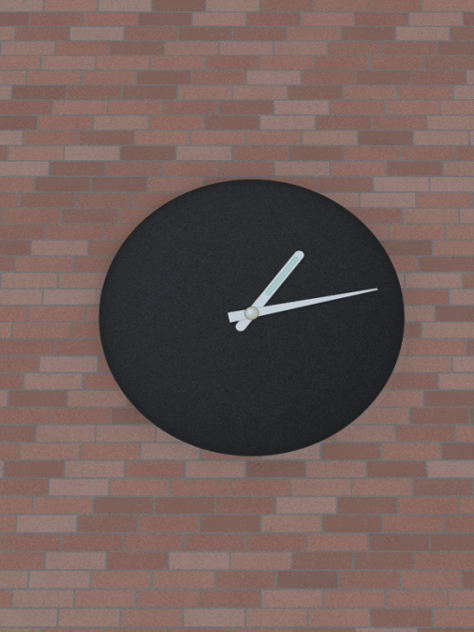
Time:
1.13
